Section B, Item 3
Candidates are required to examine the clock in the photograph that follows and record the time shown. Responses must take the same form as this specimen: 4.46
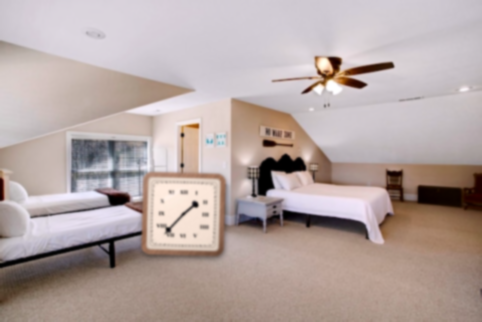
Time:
1.37
